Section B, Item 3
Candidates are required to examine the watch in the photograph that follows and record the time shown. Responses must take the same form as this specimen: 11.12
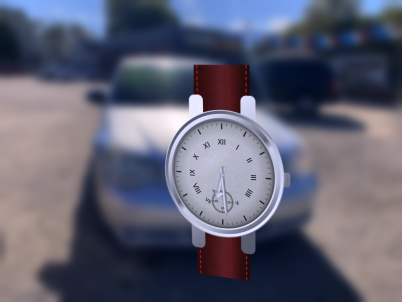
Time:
6.29
